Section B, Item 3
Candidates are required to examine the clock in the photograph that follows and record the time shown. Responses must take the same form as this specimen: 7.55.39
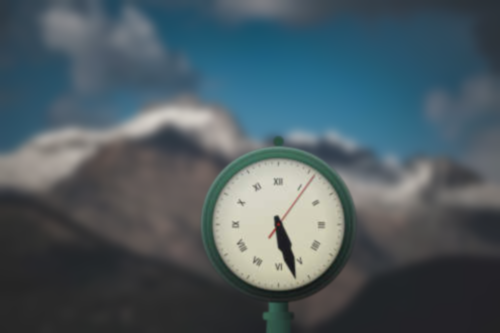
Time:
5.27.06
